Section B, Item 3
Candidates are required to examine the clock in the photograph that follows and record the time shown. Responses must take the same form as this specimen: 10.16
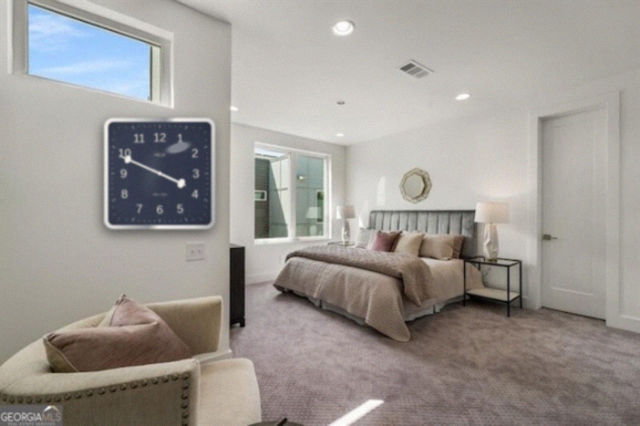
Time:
3.49
